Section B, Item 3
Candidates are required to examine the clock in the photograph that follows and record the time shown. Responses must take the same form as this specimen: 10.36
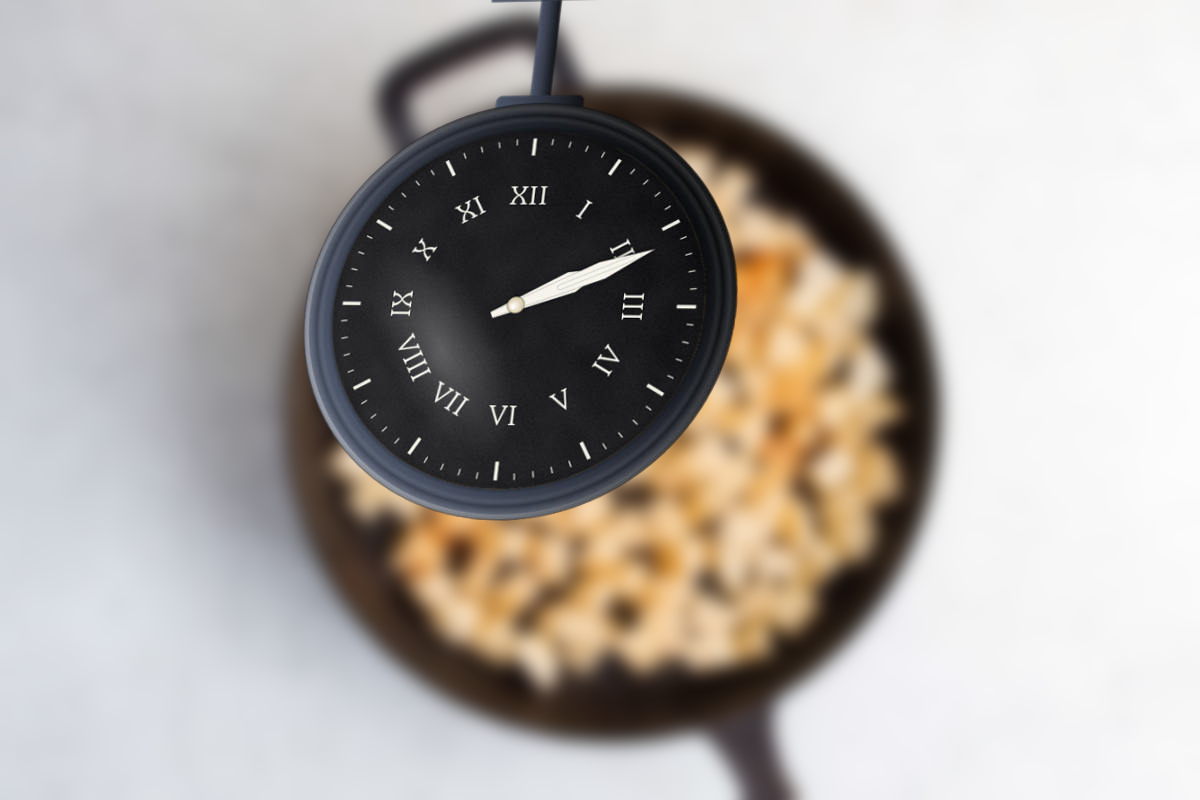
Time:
2.11
